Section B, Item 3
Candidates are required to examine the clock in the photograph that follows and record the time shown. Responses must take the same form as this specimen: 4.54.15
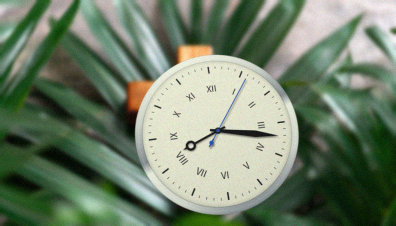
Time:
8.17.06
